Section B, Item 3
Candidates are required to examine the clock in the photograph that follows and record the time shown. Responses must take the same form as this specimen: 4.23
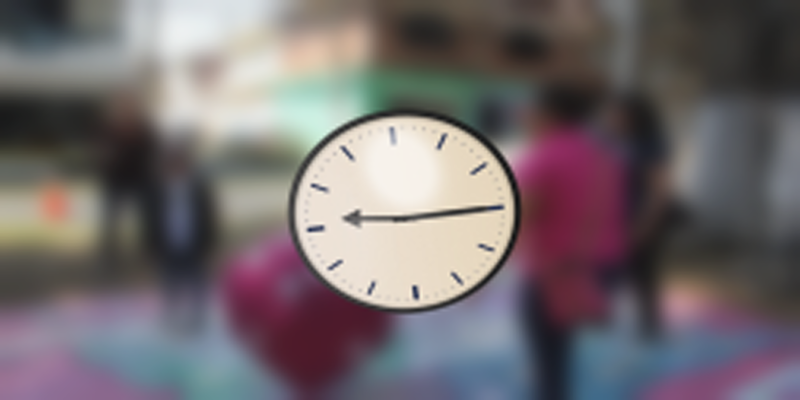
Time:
9.15
